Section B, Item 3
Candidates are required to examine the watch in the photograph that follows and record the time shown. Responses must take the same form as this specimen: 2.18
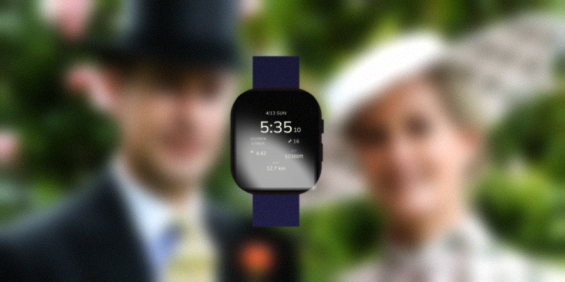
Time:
5.35
